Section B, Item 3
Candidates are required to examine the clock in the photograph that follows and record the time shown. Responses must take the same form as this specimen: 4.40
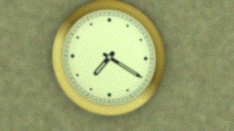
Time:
7.20
